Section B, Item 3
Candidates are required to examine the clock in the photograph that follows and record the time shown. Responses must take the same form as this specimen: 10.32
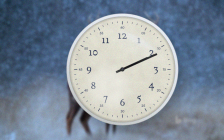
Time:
2.11
